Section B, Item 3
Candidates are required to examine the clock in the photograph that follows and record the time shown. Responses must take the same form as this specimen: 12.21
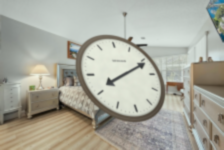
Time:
8.11
